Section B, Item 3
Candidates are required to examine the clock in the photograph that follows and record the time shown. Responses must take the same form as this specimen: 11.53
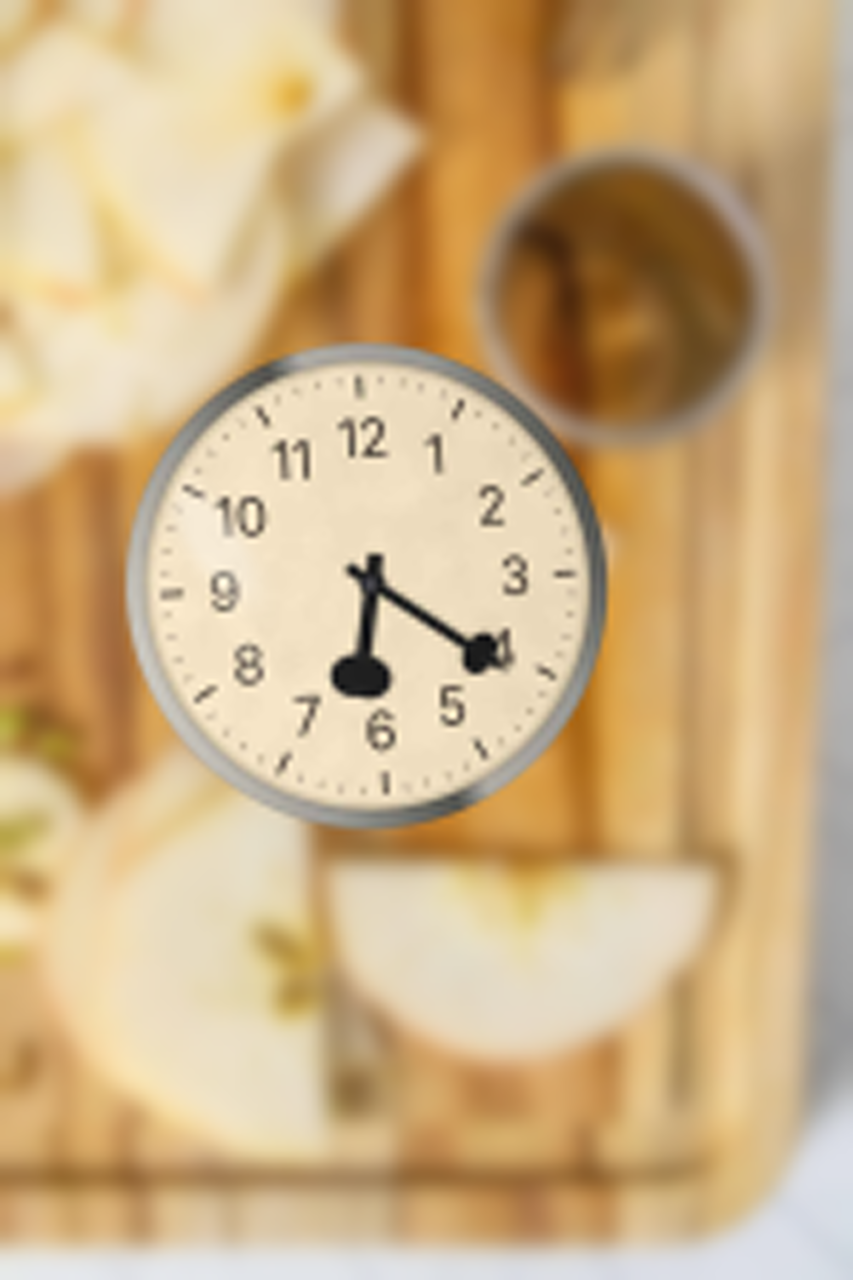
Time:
6.21
